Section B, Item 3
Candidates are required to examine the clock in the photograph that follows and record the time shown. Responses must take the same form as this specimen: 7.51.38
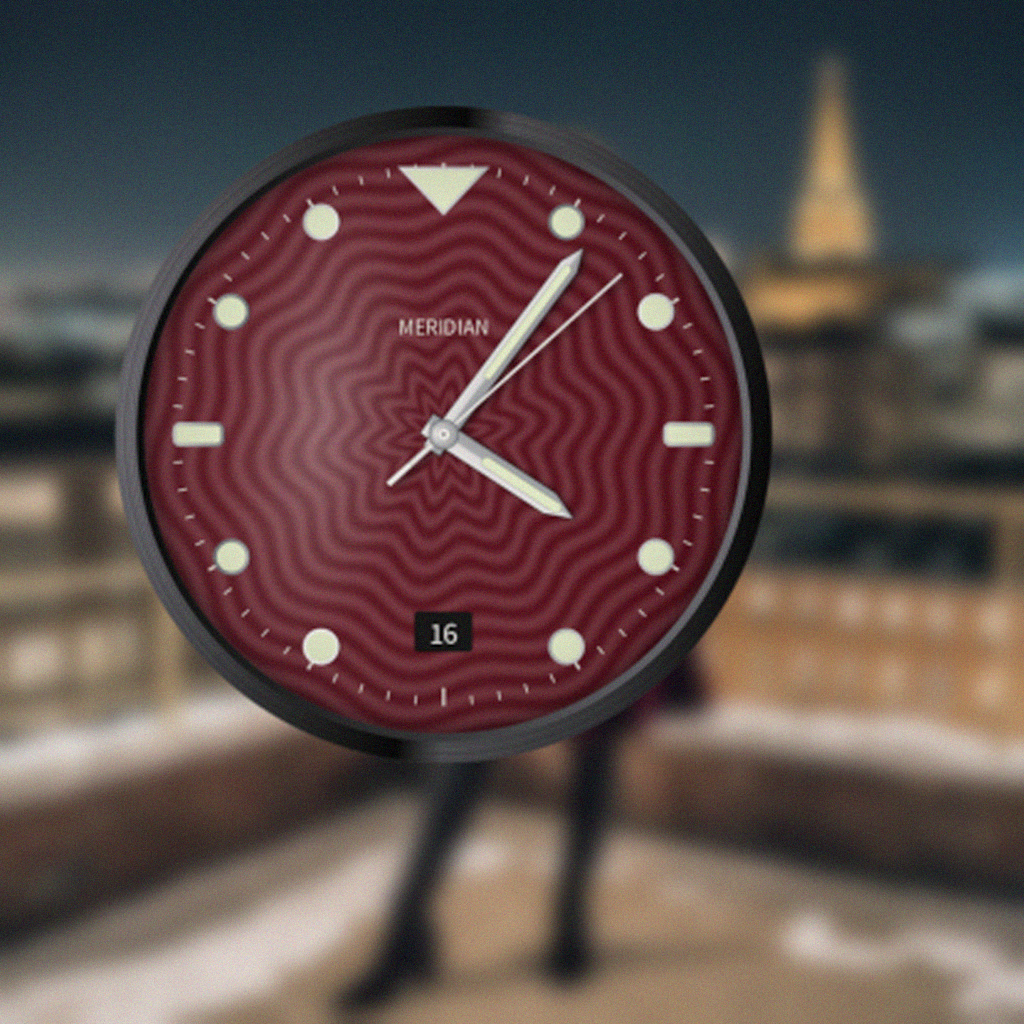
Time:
4.06.08
